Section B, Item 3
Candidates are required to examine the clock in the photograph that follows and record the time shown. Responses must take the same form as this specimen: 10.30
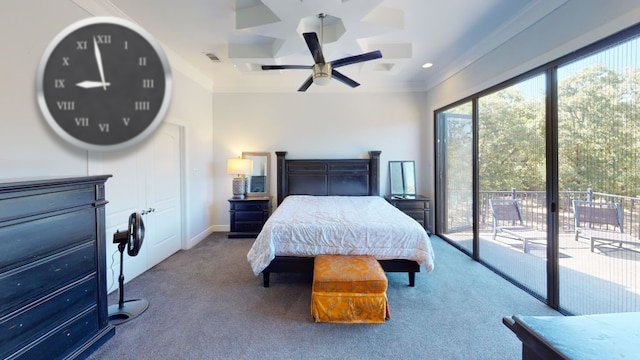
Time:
8.58
